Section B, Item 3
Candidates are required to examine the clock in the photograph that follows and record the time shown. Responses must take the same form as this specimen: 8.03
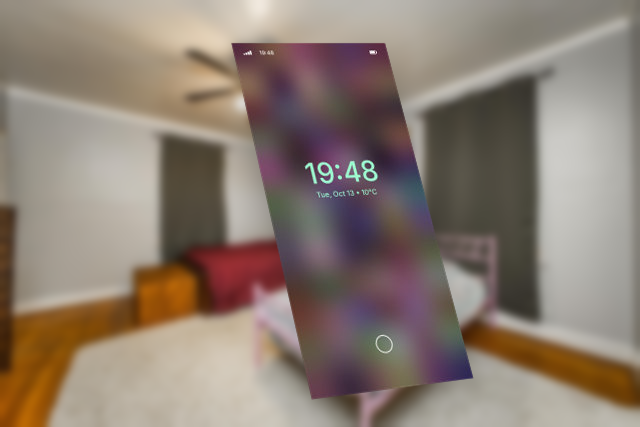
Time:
19.48
